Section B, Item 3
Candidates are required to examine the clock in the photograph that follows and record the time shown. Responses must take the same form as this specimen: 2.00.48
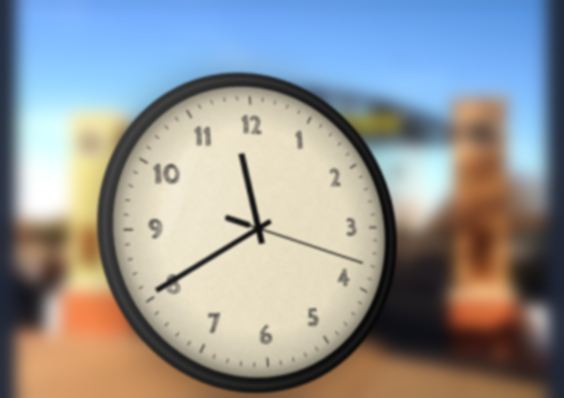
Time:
11.40.18
